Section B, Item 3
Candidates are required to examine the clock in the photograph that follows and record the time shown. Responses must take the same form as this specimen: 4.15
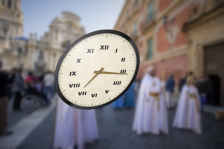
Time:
7.16
